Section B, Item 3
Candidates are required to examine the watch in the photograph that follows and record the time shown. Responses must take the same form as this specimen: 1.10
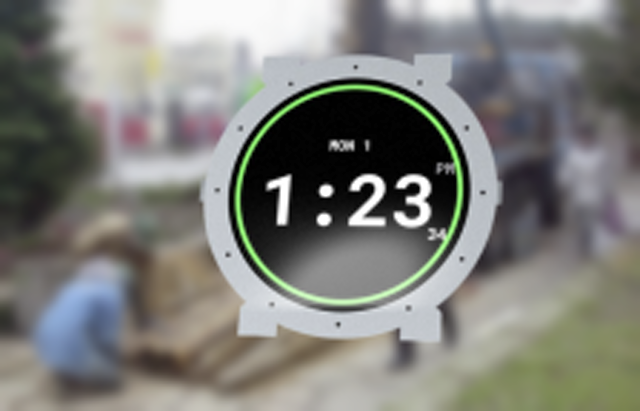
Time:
1.23
